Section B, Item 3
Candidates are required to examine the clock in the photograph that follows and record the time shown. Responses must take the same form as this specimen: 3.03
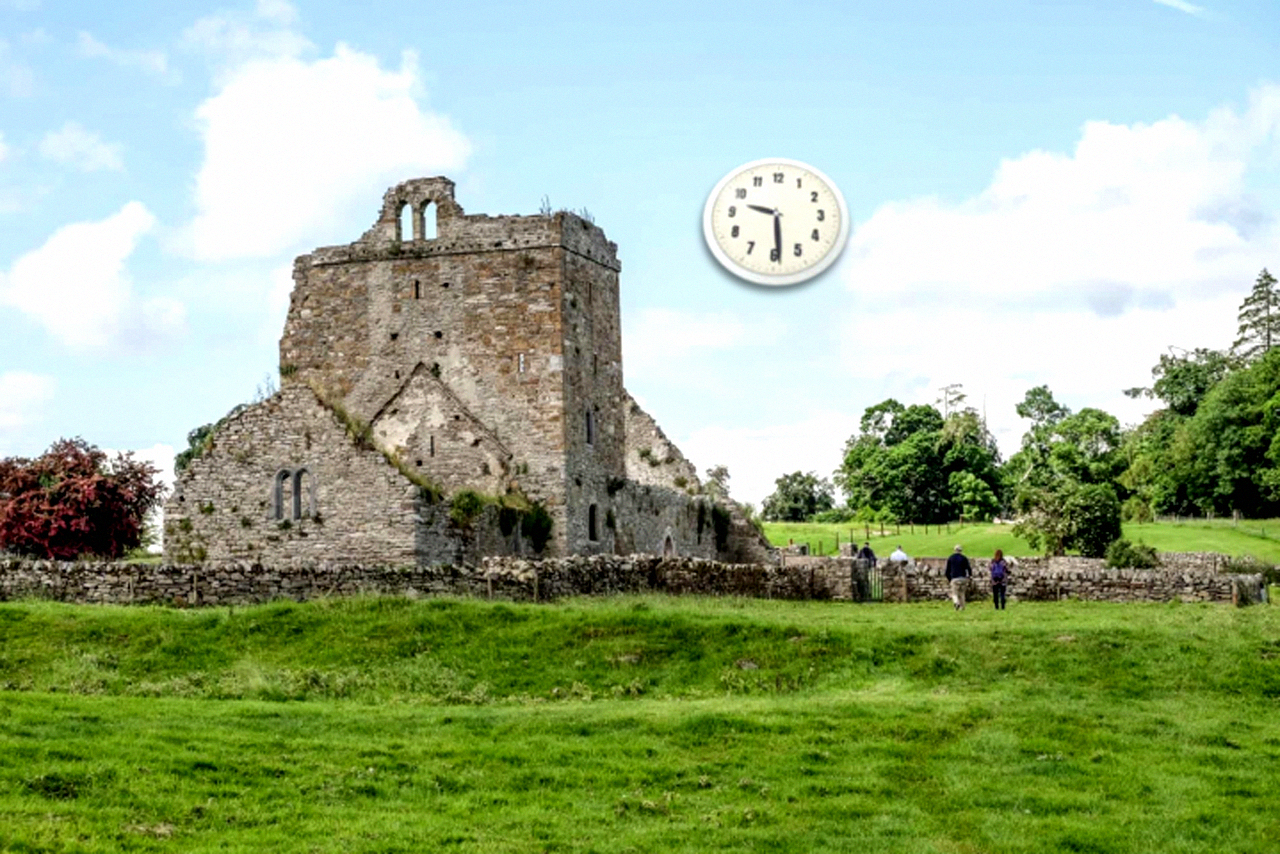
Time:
9.29
